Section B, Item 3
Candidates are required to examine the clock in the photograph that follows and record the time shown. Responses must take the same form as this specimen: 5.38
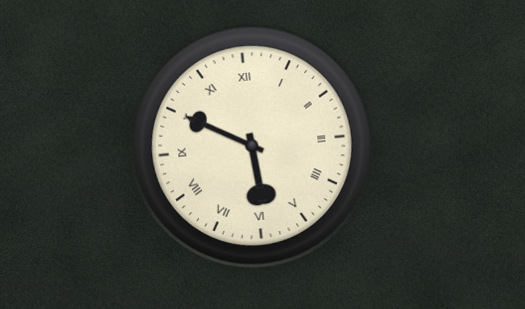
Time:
5.50
